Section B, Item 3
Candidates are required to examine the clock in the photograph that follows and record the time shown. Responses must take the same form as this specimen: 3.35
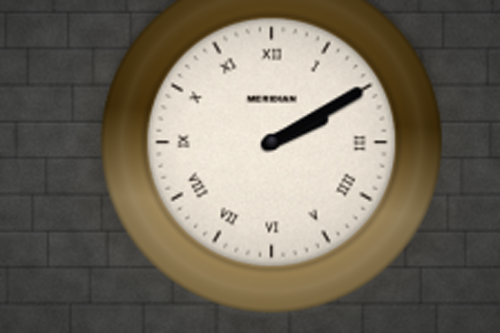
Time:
2.10
